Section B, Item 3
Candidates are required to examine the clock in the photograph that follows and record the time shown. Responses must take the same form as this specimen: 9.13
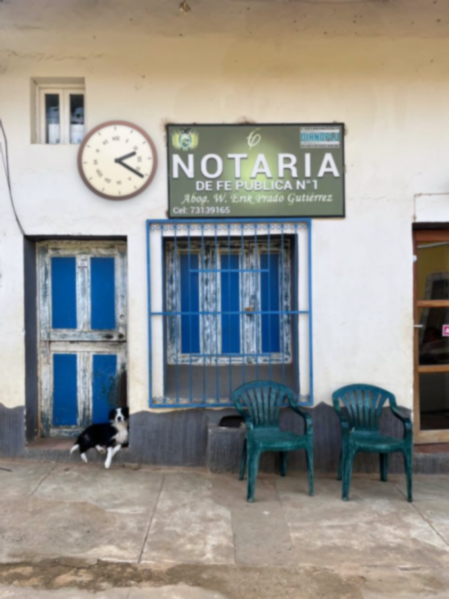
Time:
2.21
